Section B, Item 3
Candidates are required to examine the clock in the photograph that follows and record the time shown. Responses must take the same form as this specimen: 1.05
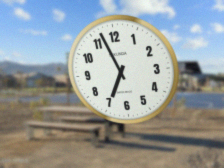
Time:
6.57
